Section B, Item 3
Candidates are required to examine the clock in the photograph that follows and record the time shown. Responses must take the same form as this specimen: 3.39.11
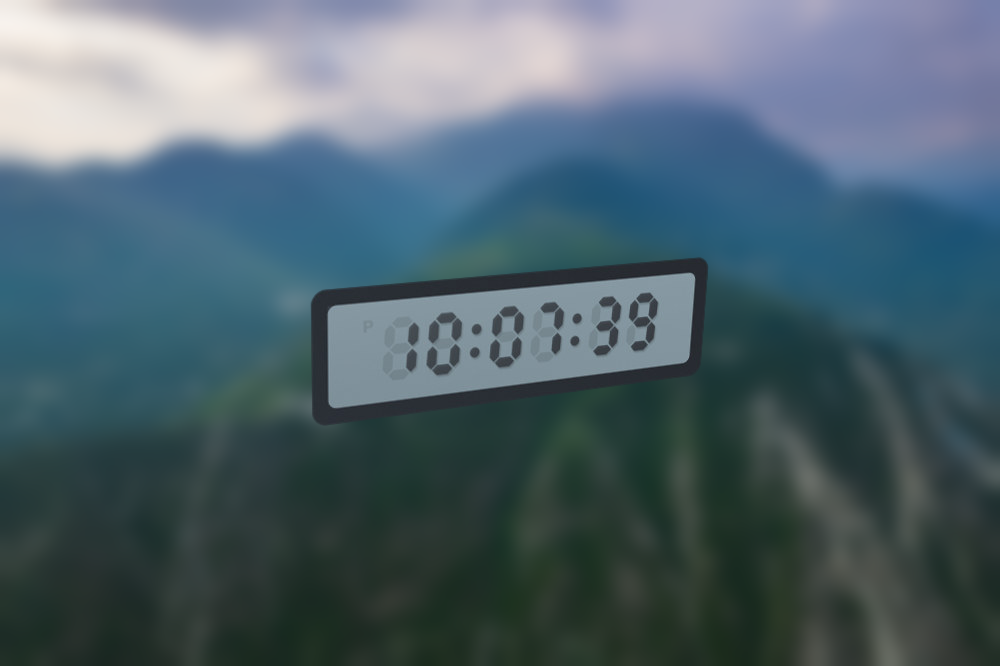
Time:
10.07.39
